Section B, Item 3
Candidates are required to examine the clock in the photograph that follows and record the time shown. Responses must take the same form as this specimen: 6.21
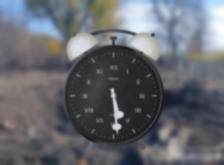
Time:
5.29
